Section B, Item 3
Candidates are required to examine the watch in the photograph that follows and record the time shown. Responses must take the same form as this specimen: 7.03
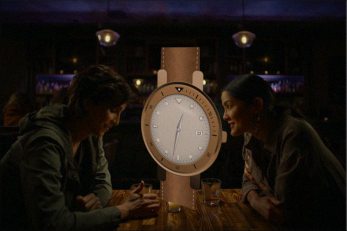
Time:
12.32
